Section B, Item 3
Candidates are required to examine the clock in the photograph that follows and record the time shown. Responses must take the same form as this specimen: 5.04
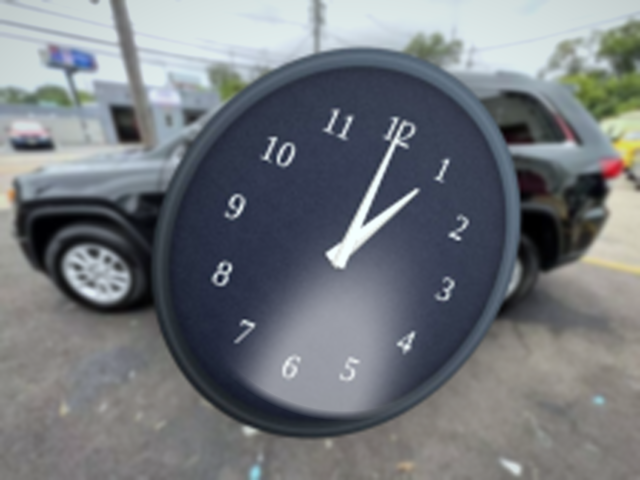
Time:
1.00
